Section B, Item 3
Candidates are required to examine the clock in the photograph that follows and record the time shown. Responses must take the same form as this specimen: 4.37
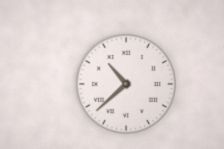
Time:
10.38
